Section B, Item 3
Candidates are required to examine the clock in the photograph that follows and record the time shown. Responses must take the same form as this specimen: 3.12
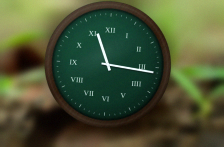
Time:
11.16
